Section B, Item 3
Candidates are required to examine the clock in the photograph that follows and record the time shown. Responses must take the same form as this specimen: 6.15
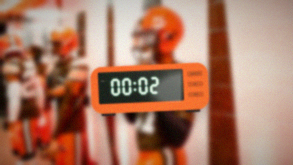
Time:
0.02
